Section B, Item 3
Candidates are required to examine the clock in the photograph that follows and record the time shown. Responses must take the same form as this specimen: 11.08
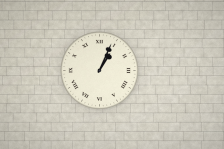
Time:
1.04
